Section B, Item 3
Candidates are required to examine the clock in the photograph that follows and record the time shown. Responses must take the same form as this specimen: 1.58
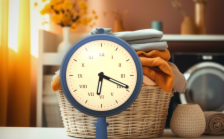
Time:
6.19
